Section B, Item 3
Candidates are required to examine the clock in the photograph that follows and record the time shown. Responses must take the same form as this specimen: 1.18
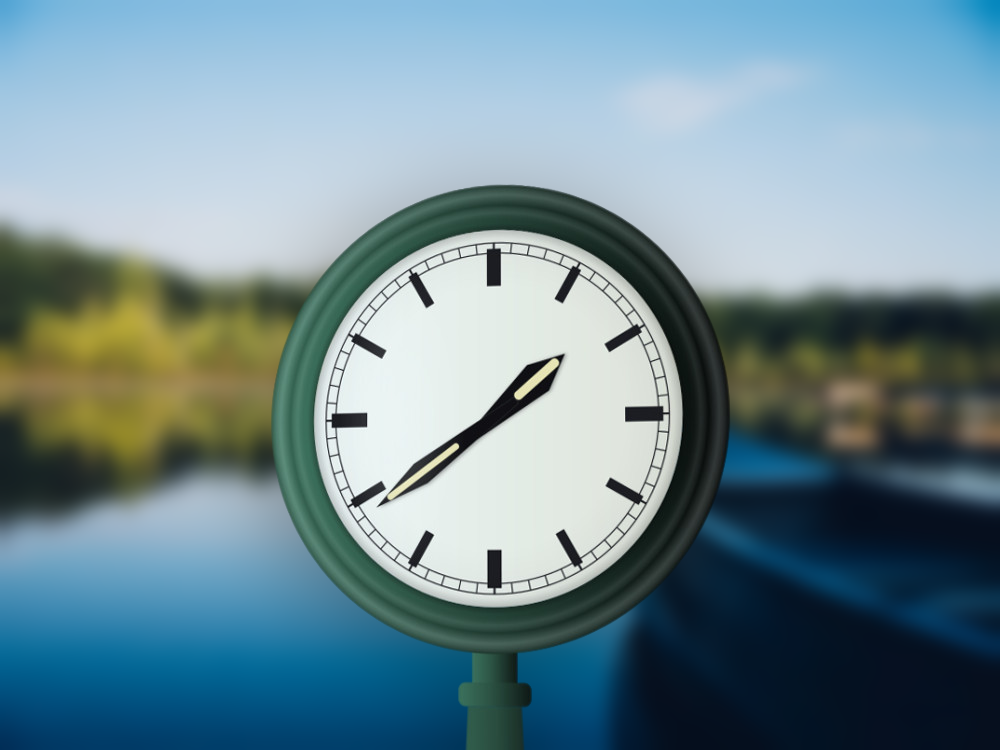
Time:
1.39
